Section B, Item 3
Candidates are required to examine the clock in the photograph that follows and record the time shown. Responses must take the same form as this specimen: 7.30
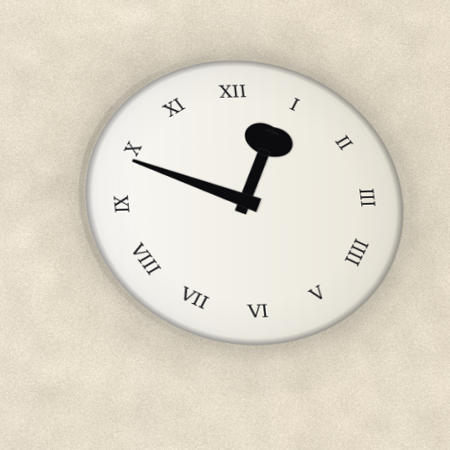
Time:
12.49
